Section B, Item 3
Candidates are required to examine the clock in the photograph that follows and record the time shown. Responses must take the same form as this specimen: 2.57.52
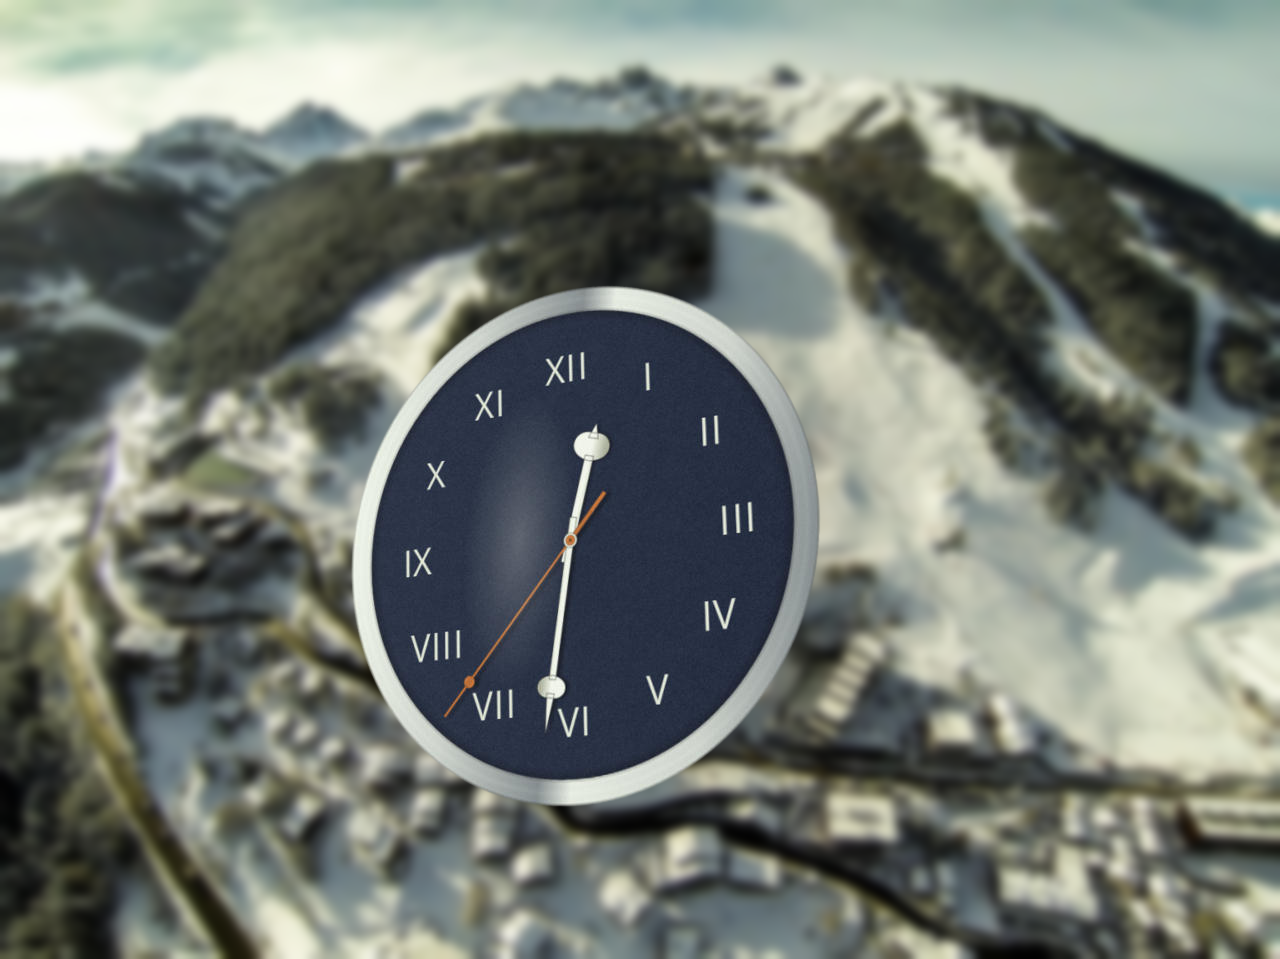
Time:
12.31.37
